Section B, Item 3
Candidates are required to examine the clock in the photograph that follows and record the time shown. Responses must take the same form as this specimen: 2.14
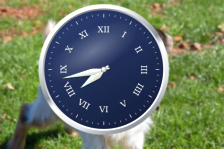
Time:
7.43
